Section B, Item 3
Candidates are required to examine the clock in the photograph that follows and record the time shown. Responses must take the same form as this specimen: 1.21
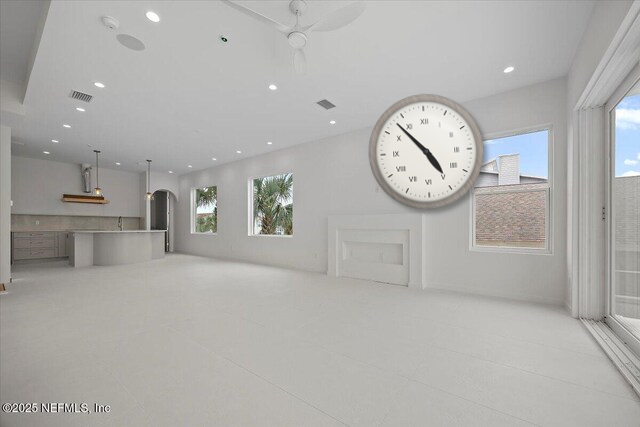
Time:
4.53
